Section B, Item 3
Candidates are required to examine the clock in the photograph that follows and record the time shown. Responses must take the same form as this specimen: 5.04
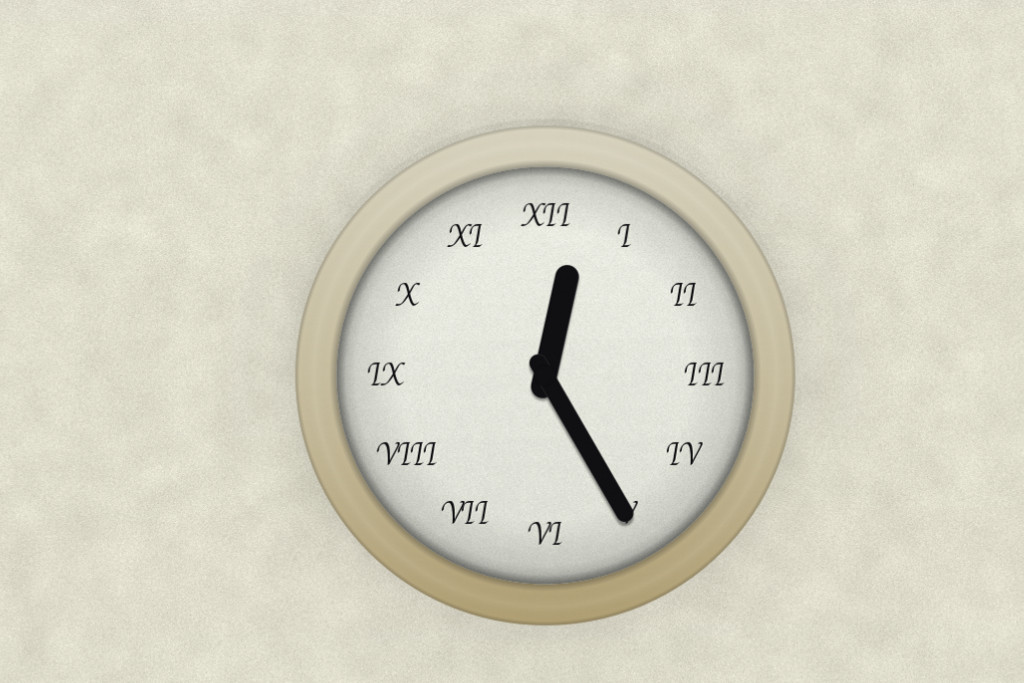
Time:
12.25
